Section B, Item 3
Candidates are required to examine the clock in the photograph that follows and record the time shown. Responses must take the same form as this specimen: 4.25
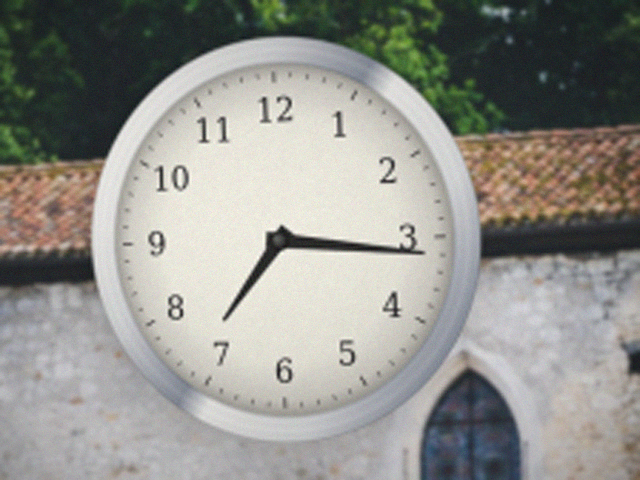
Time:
7.16
